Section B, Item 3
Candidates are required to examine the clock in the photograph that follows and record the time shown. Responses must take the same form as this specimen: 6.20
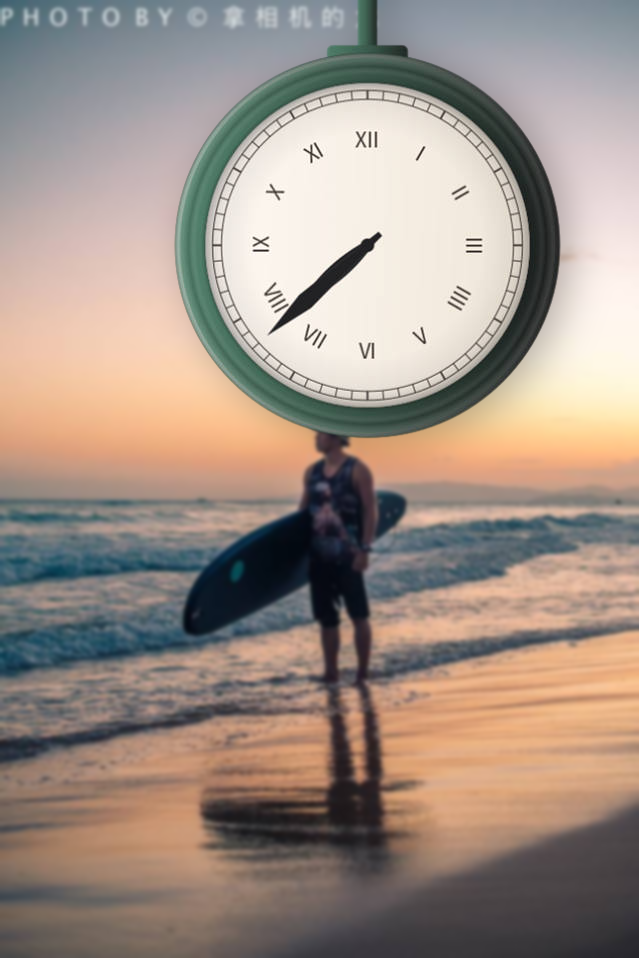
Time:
7.38
